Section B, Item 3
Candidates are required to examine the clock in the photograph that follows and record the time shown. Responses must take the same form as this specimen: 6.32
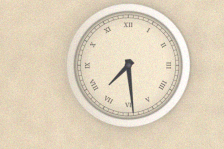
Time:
7.29
